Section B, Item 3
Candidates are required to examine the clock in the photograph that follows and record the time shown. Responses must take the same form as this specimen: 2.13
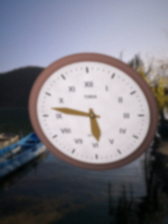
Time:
5.47
